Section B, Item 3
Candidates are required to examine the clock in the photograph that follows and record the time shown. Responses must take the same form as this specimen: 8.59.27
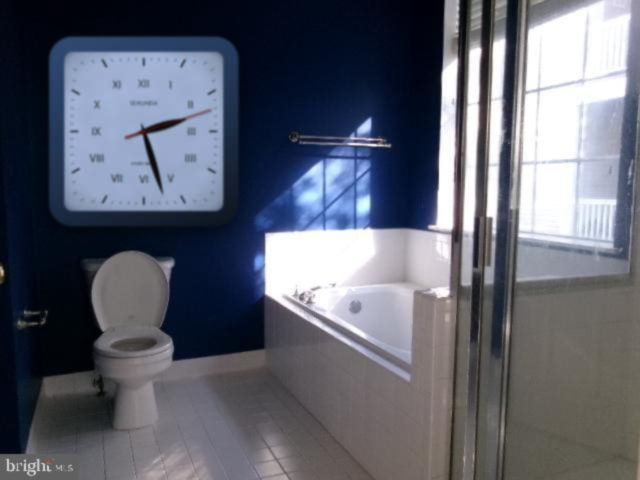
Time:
2.27.12
